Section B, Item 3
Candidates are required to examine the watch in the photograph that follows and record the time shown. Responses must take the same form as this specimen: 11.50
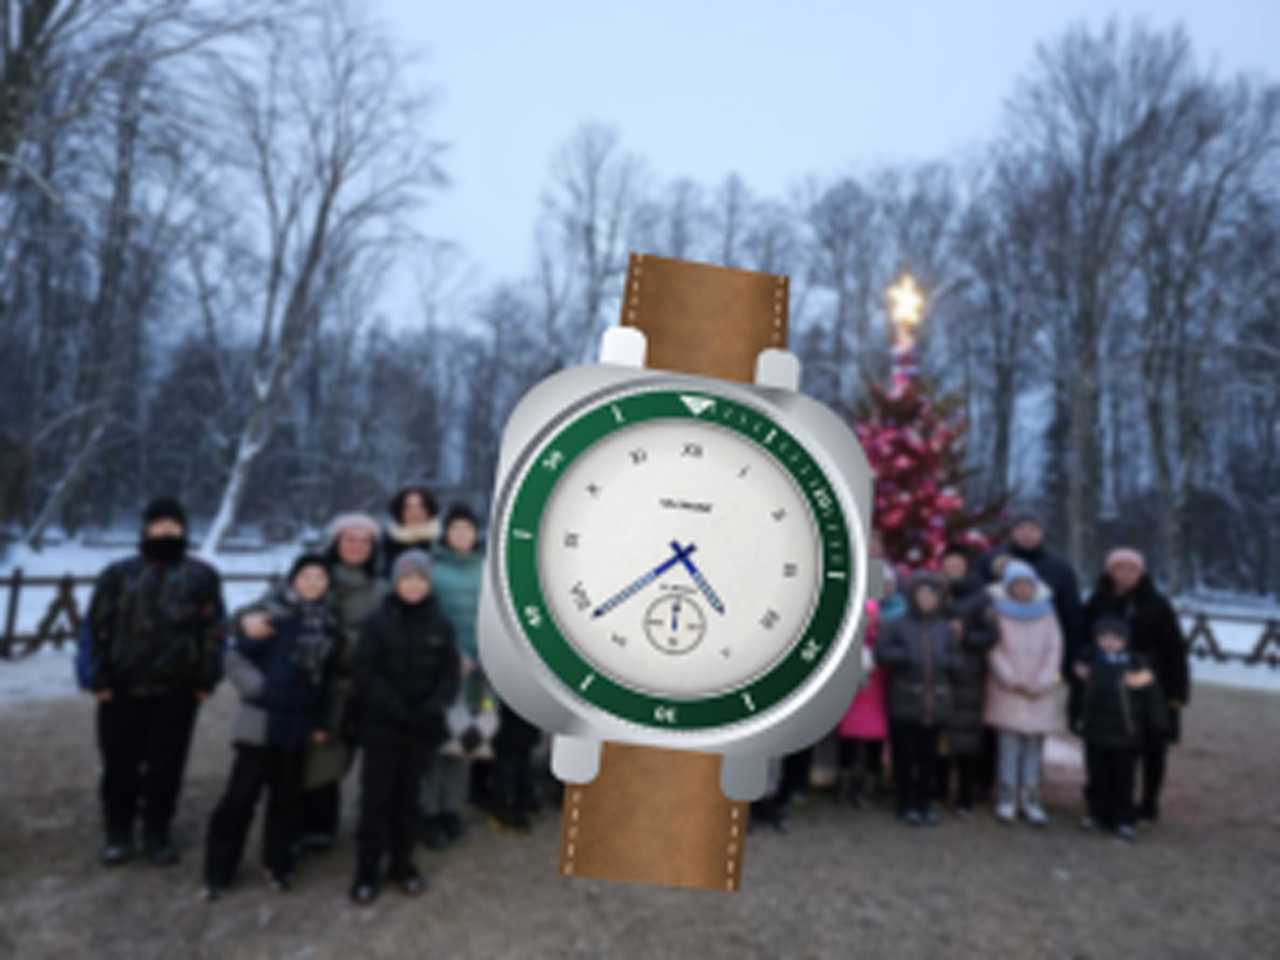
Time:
4.38
